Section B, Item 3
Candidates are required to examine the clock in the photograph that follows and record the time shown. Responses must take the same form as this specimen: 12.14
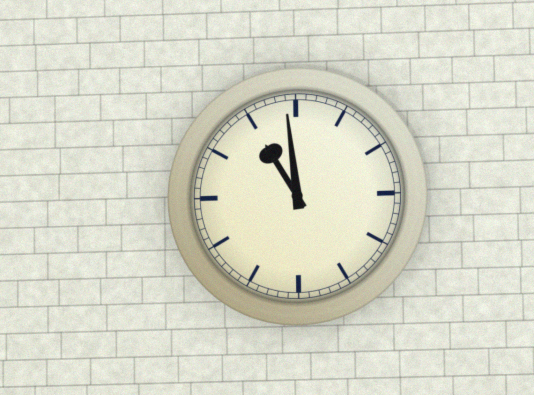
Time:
10.59
